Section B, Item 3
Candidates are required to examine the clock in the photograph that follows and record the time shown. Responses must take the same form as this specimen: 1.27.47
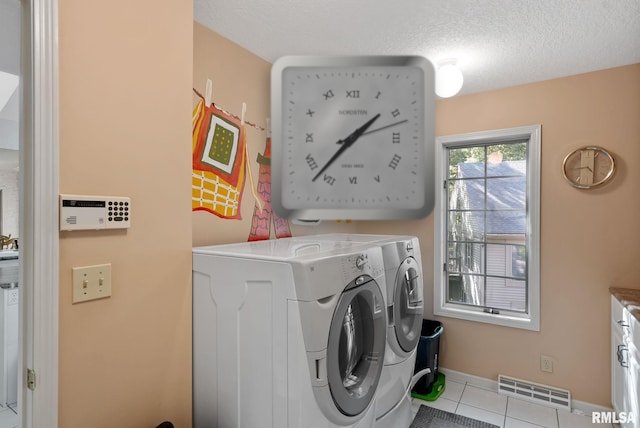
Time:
1.37.12
